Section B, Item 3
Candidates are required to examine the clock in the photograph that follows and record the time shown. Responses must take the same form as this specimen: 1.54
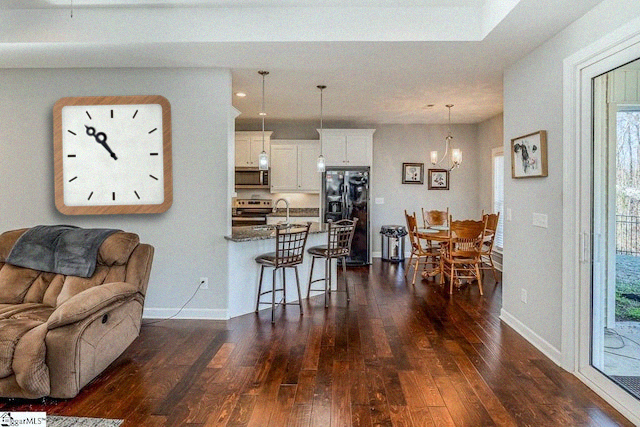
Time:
10.53
